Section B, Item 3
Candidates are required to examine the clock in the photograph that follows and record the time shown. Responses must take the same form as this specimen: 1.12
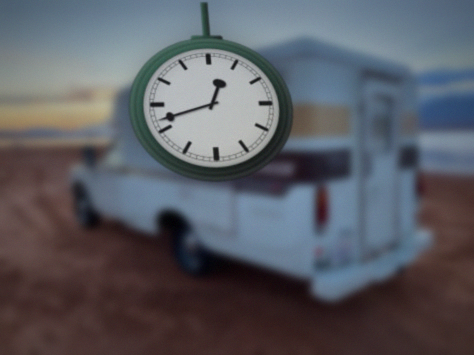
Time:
12.42
